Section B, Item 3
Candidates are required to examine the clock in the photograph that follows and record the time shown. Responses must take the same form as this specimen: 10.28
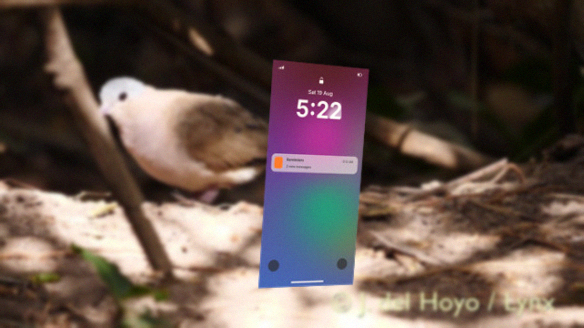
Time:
5.22
